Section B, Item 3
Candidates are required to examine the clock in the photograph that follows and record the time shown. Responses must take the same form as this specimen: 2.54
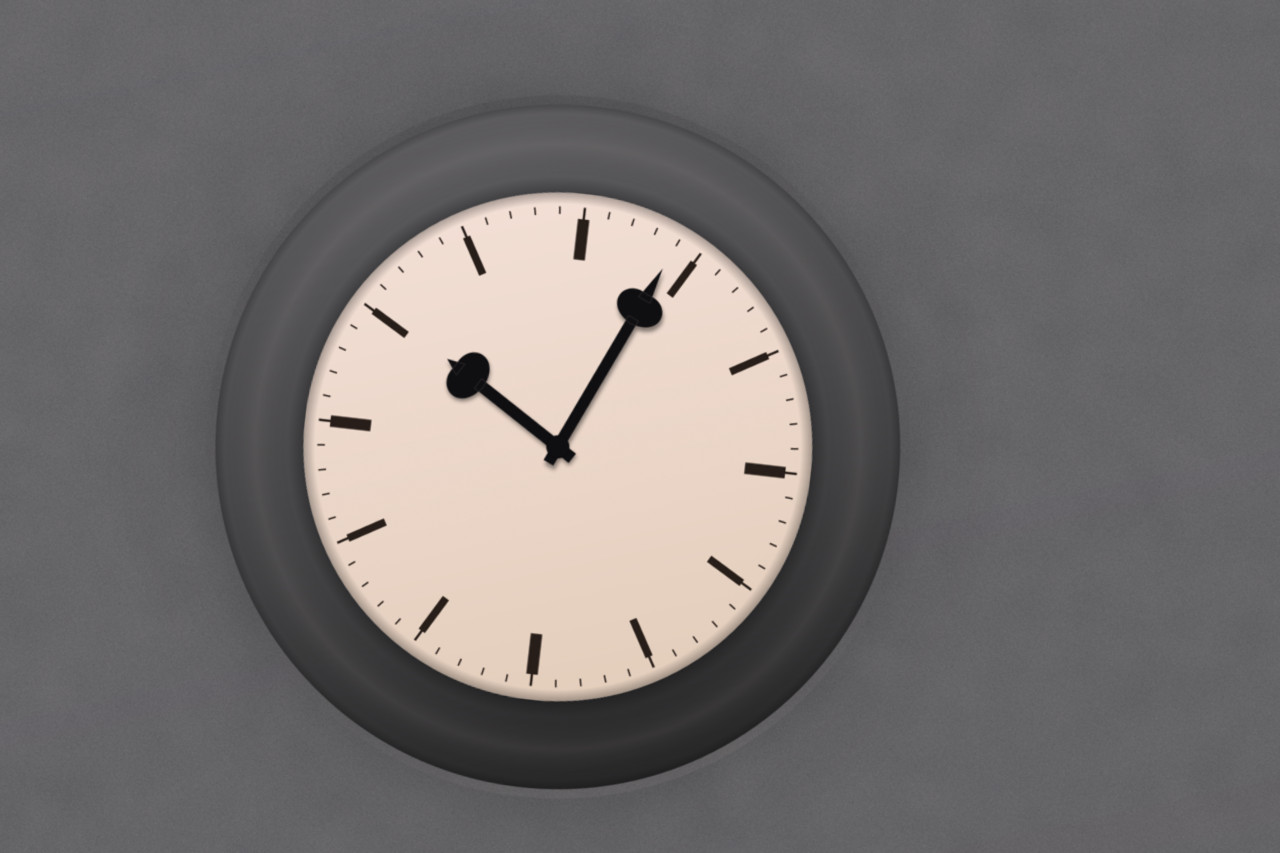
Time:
10.04
